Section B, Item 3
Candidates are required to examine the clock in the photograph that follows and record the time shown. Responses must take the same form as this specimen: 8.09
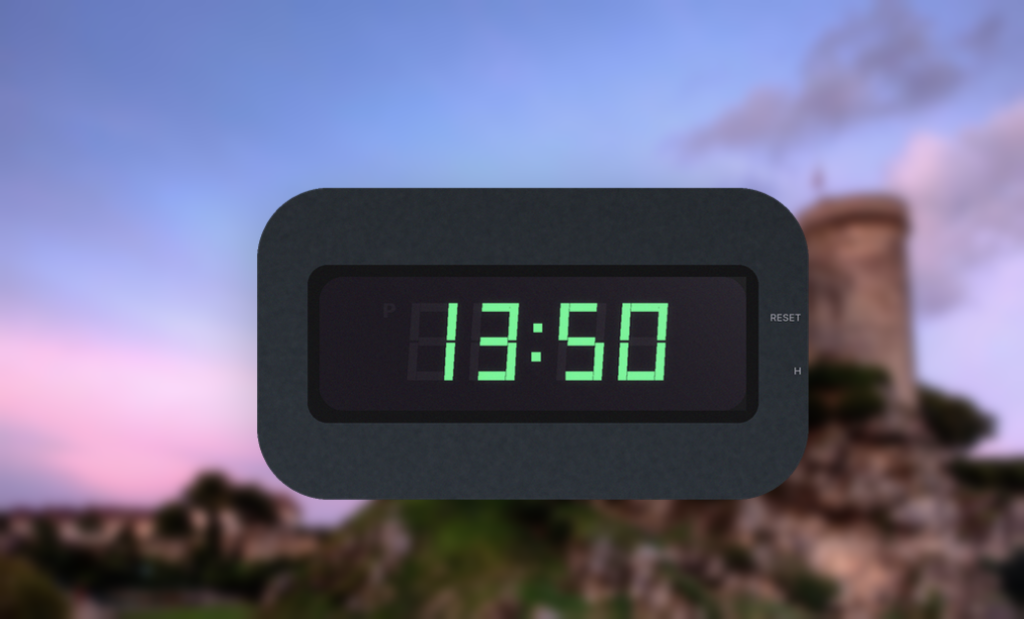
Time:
13.50
